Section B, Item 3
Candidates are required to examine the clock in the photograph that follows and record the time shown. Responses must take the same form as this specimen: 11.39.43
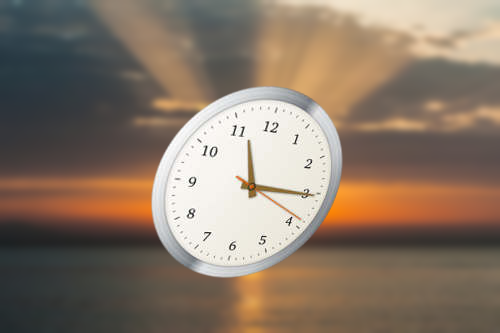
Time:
11.15.19
